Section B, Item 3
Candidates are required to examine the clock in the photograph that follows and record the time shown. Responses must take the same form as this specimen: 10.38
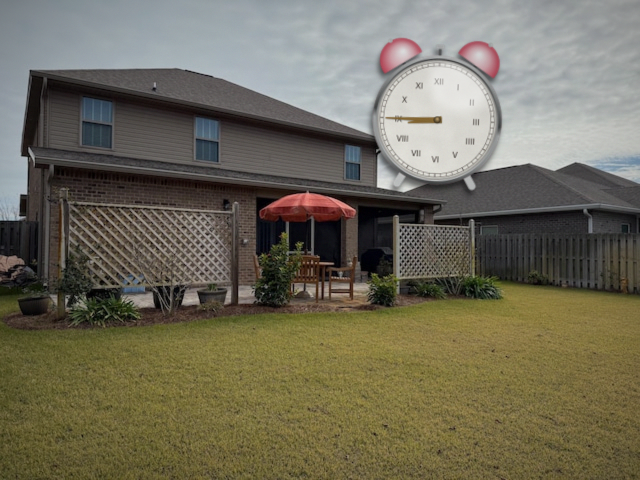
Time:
8.45
